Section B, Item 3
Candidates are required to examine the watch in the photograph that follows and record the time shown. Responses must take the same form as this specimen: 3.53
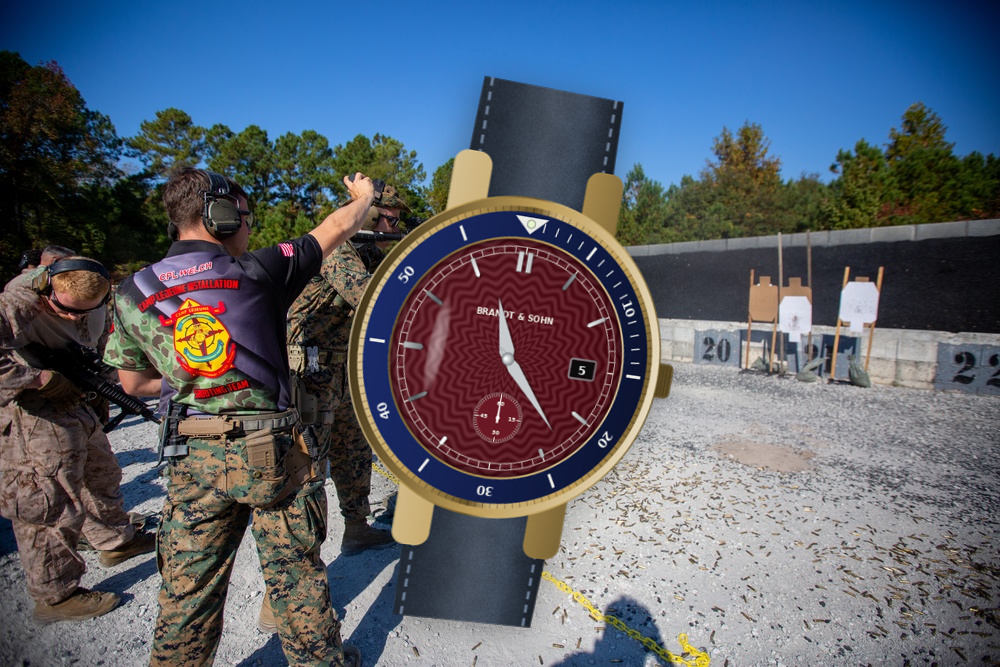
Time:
11.23
